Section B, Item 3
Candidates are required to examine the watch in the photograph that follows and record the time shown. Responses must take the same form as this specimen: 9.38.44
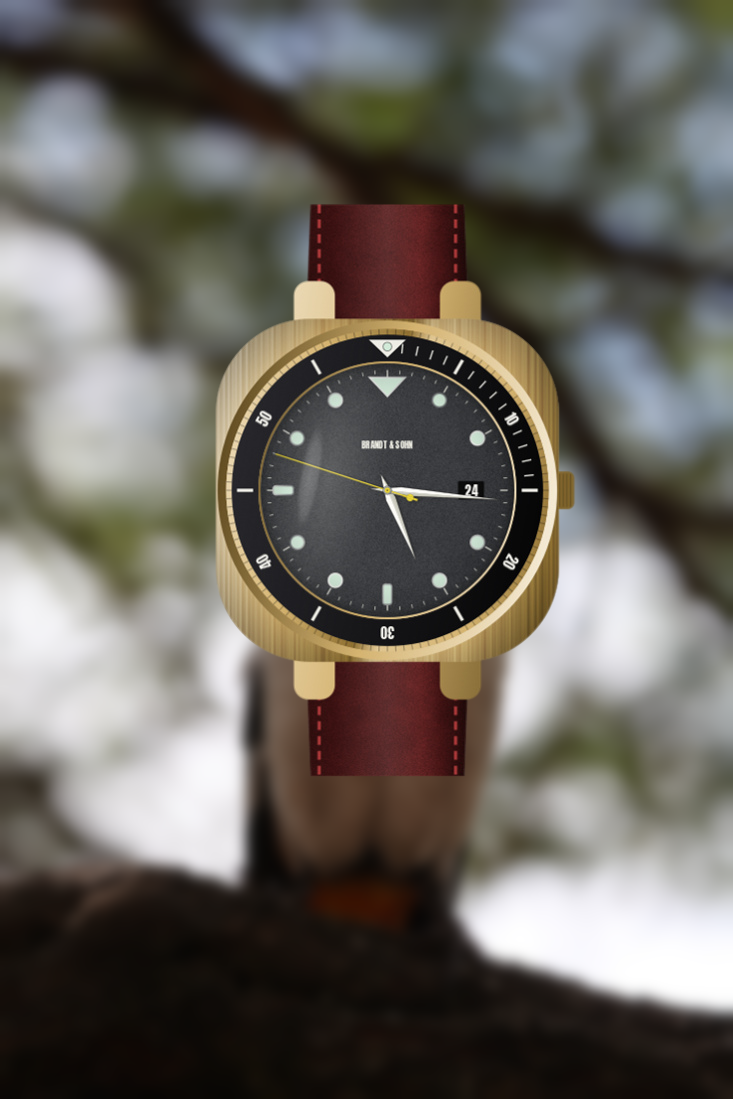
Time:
5.15.48
